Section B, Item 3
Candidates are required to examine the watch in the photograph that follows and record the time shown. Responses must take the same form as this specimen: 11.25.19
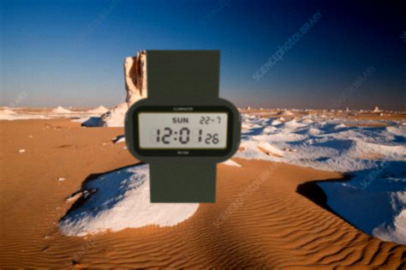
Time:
12.01.26
